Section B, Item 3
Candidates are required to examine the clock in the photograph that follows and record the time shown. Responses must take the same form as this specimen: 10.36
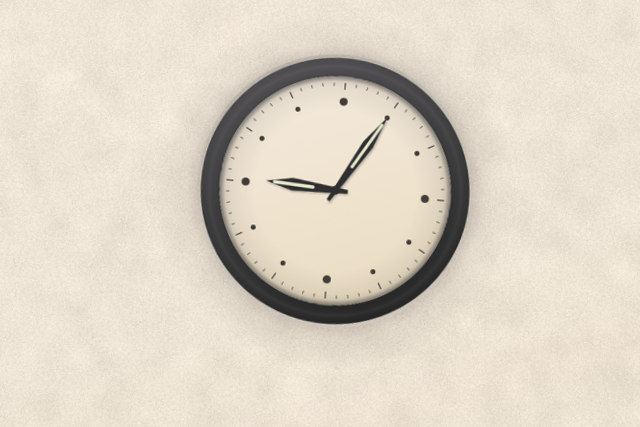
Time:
9.05
